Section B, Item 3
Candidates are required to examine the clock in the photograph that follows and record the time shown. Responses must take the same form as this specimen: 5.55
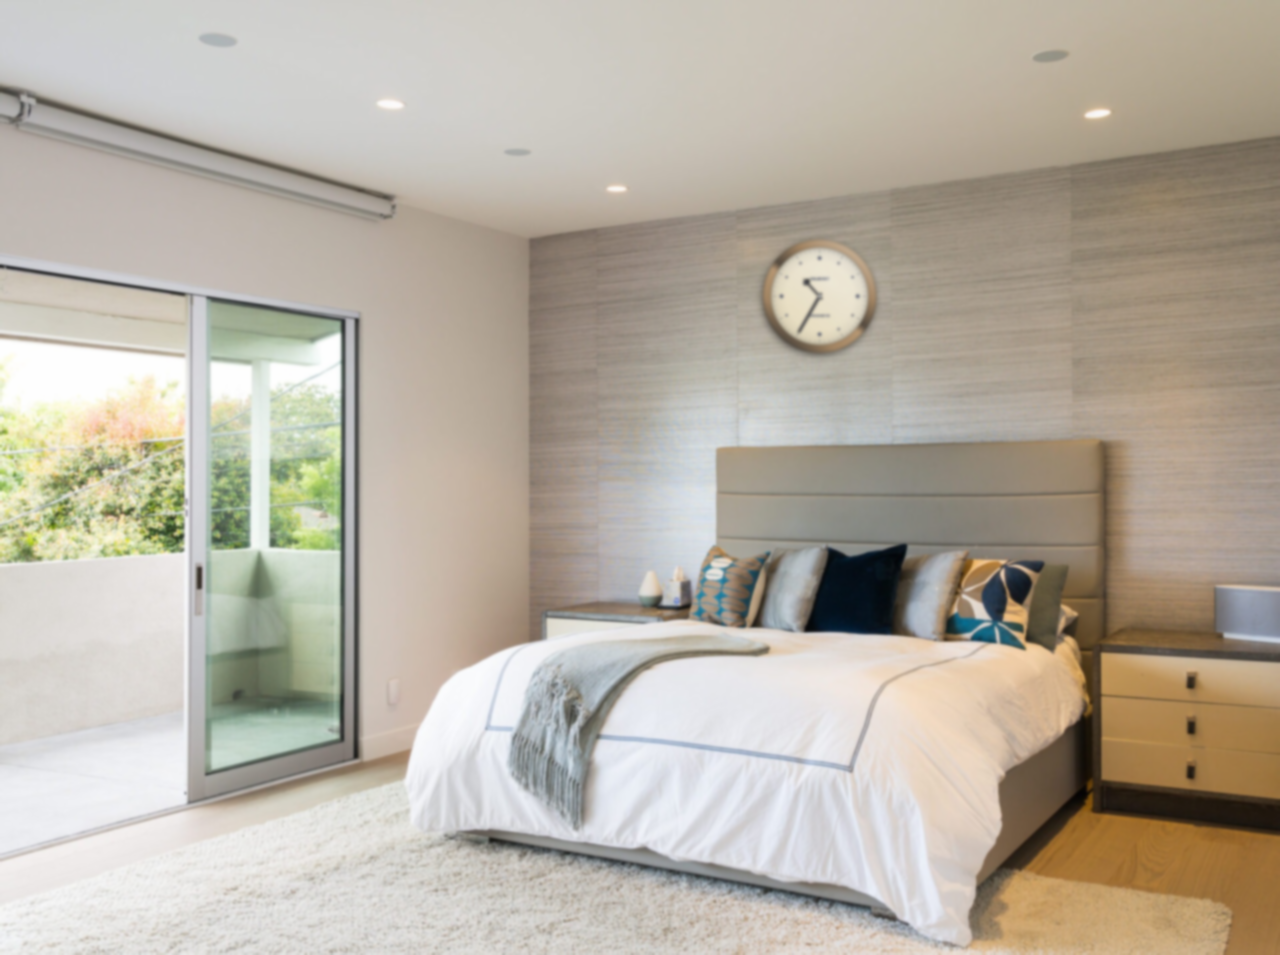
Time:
10.35
